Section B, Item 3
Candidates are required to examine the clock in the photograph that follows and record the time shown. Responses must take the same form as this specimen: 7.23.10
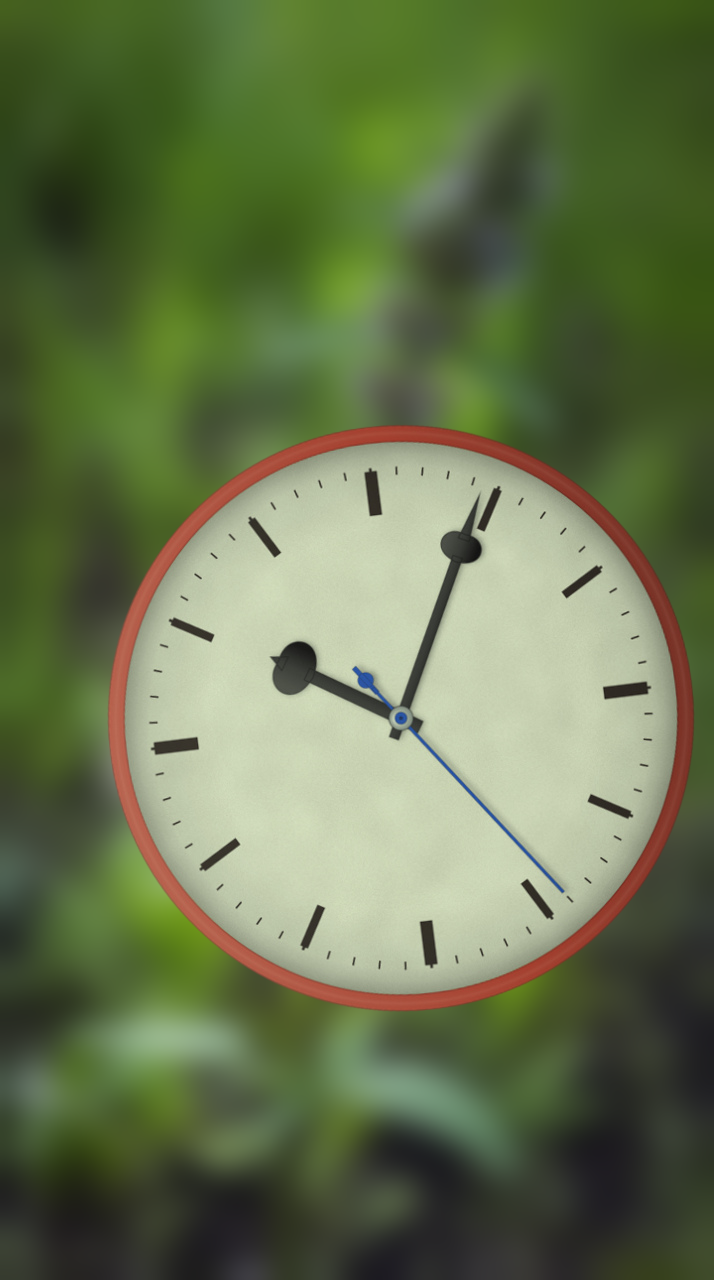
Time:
10.04.24
